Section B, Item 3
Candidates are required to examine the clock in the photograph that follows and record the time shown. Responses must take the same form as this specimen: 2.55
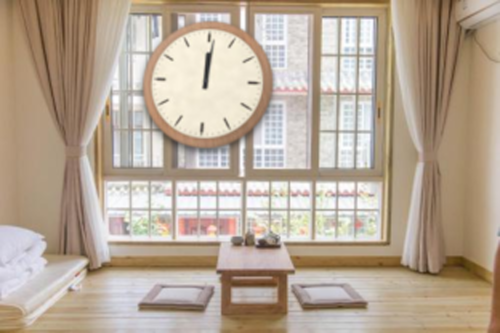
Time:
12.01
